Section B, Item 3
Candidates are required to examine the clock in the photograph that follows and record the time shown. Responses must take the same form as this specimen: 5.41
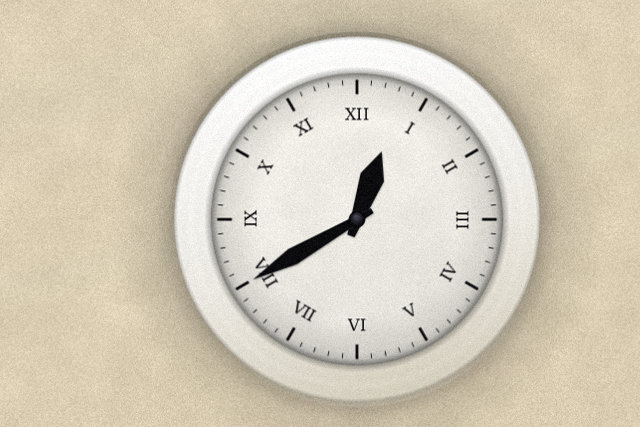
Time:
12.40
